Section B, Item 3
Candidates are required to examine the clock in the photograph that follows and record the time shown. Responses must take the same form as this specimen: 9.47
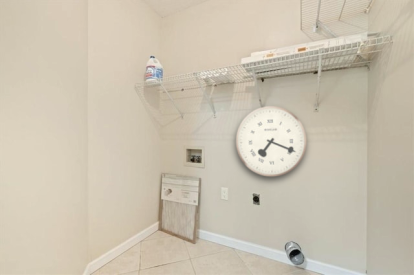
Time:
7.19
